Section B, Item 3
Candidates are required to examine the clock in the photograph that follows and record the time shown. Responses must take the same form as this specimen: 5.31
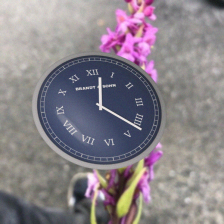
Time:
12.22
